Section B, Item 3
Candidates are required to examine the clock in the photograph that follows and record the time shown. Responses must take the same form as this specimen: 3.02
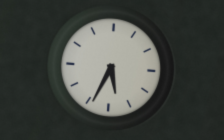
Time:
5.34
